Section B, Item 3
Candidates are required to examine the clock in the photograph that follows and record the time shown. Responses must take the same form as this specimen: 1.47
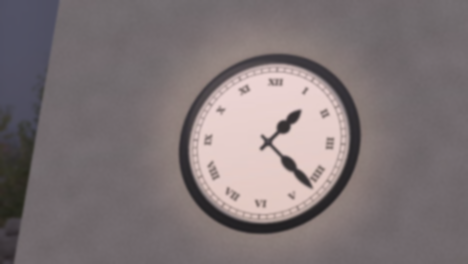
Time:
1.22
